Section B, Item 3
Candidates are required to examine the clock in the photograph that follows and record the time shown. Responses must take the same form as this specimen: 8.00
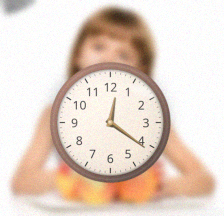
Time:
12.21
